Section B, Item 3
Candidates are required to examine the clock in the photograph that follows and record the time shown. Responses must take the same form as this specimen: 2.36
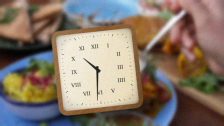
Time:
10.31
